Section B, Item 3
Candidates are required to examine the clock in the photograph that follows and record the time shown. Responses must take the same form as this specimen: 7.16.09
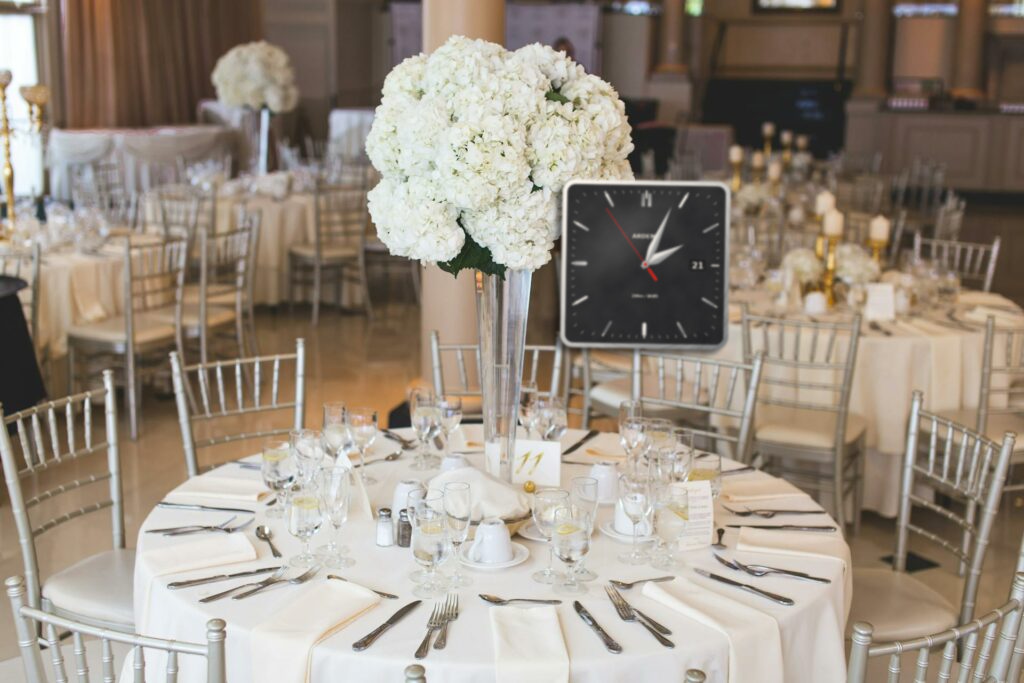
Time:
2.03.54
